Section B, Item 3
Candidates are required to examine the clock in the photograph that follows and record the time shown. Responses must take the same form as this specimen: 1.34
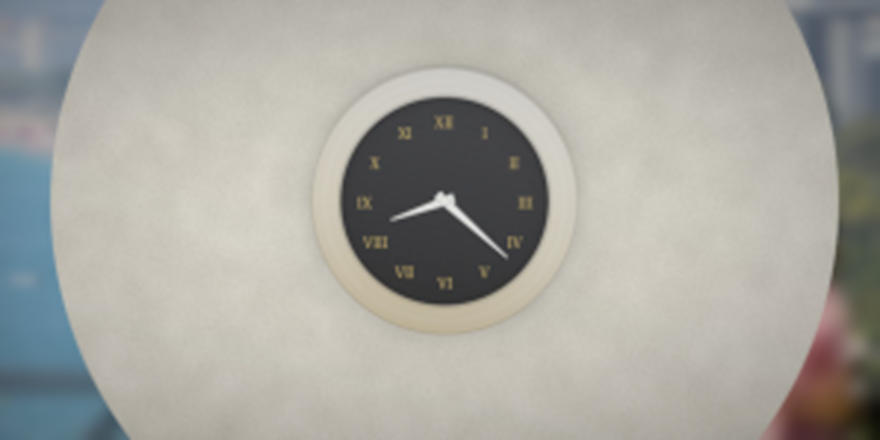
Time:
8.22
